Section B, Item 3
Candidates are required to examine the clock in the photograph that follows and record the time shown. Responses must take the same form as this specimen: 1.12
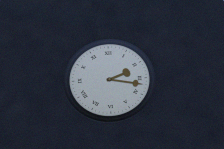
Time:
2.17
